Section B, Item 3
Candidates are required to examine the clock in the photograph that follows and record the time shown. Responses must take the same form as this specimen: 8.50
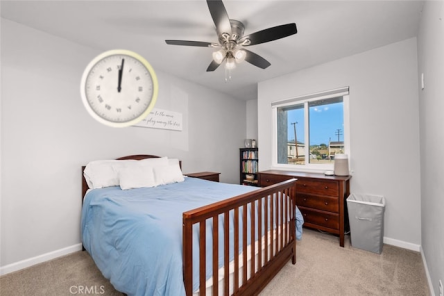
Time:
12.01
